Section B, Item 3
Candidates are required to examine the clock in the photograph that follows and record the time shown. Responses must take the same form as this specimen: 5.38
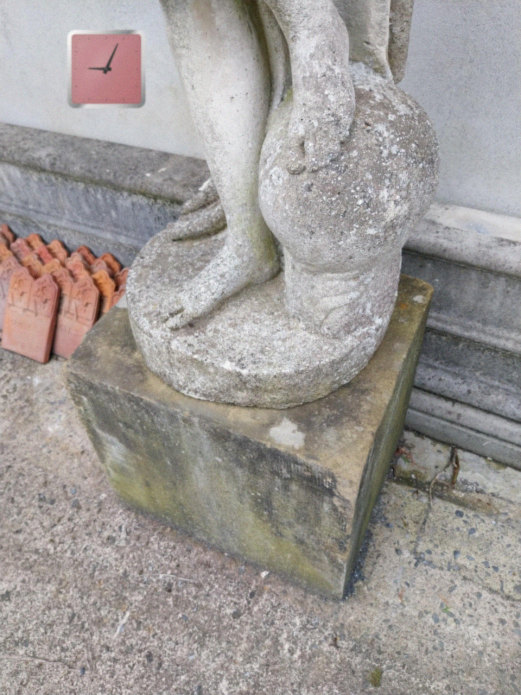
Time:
9.04
